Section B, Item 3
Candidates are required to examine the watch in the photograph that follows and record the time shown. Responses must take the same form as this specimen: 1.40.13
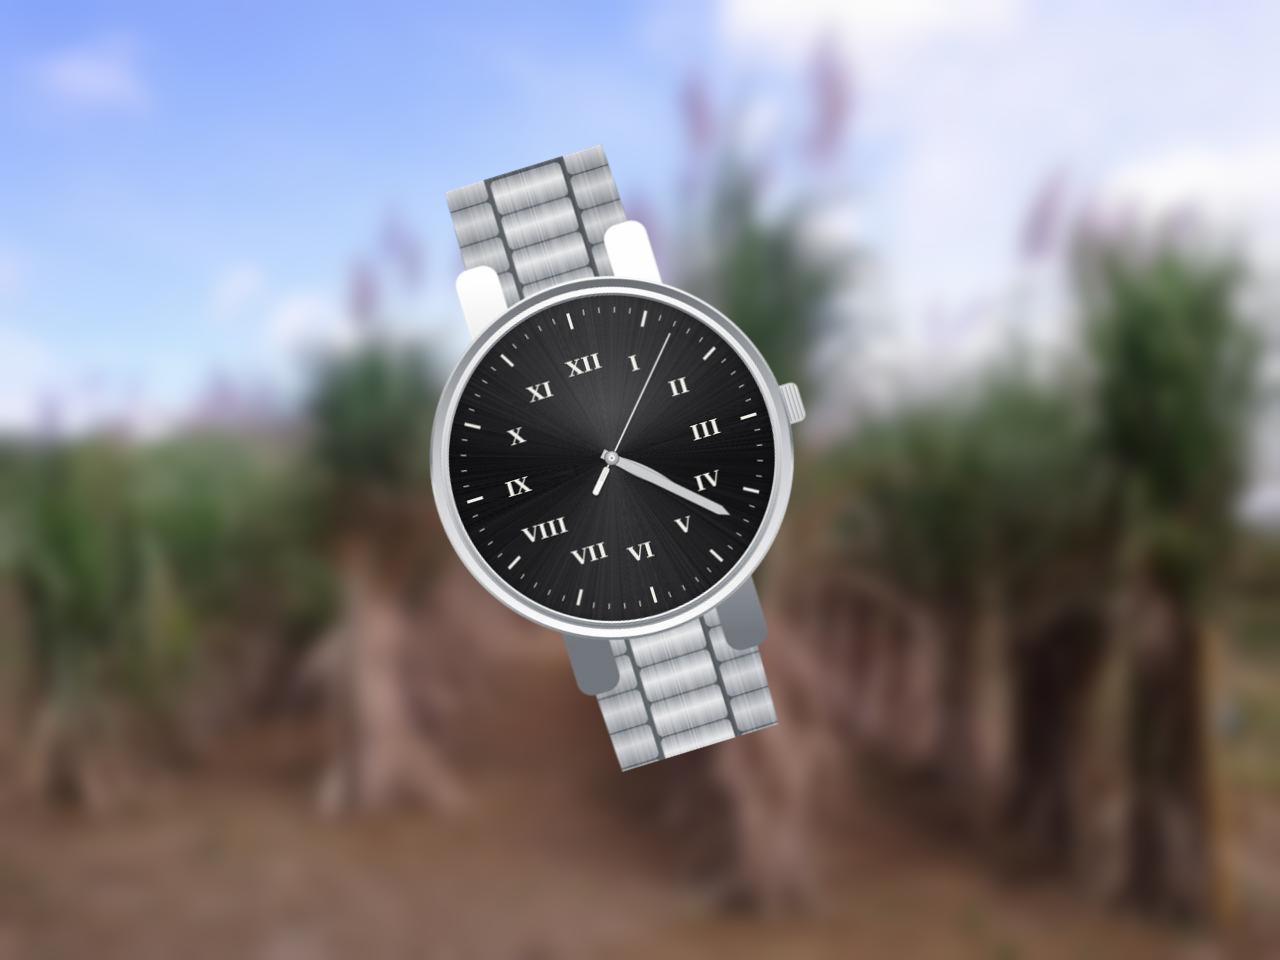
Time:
4.22.07
